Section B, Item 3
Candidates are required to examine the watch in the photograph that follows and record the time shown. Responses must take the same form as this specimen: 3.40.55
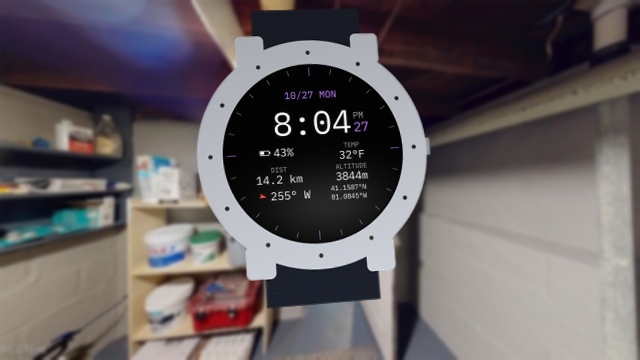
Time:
8.04.27
